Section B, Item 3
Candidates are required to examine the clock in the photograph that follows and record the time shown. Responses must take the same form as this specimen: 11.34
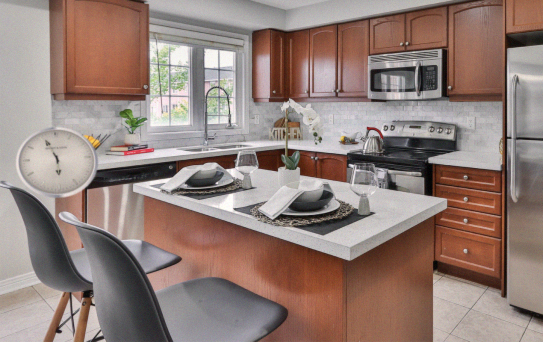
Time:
5.56
